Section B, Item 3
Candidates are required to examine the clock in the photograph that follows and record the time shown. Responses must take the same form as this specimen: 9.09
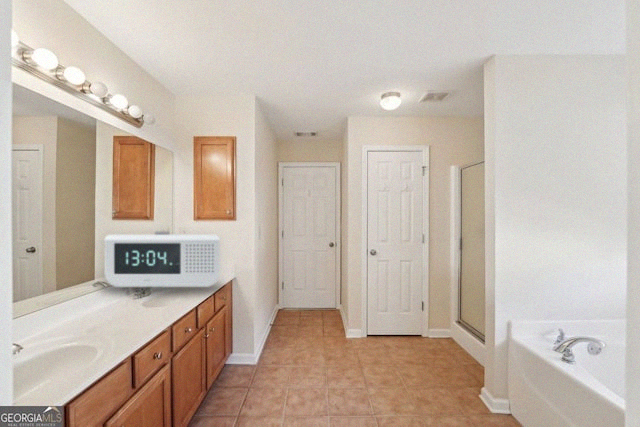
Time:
13.04
